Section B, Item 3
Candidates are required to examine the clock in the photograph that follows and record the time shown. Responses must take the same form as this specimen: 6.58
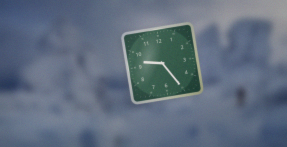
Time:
9.25
